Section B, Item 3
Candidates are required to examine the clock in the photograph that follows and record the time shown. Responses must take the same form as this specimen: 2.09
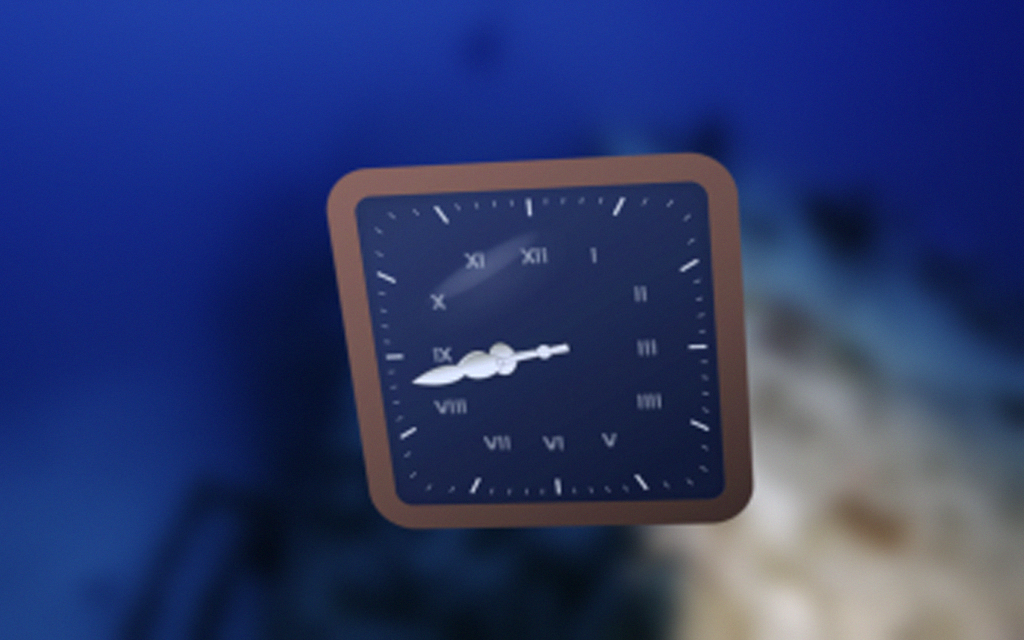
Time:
8.43
